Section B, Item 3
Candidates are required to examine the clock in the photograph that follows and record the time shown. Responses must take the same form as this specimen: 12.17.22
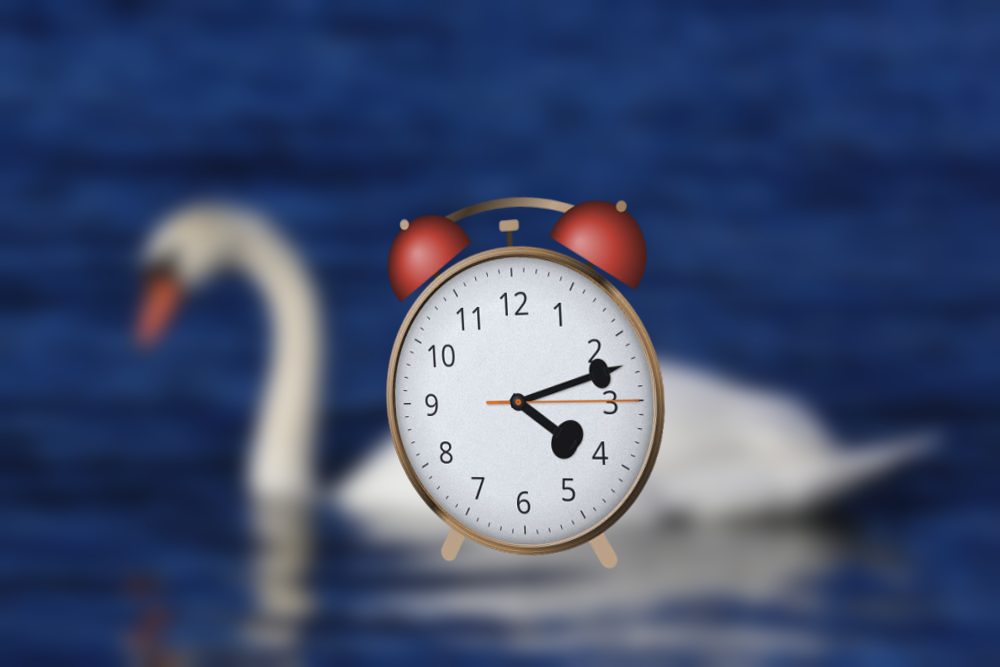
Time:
4.12.15
